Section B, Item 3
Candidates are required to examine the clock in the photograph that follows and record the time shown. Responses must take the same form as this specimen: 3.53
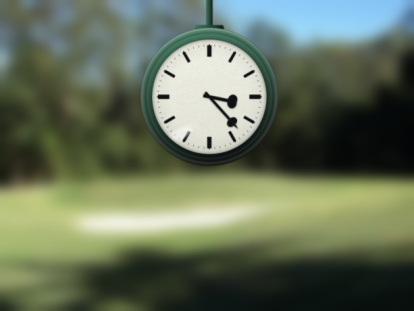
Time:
3.23
